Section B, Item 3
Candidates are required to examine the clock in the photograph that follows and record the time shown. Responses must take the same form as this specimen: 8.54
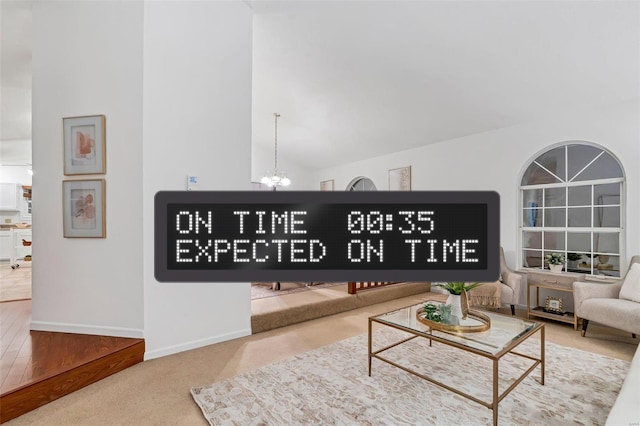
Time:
0.35
